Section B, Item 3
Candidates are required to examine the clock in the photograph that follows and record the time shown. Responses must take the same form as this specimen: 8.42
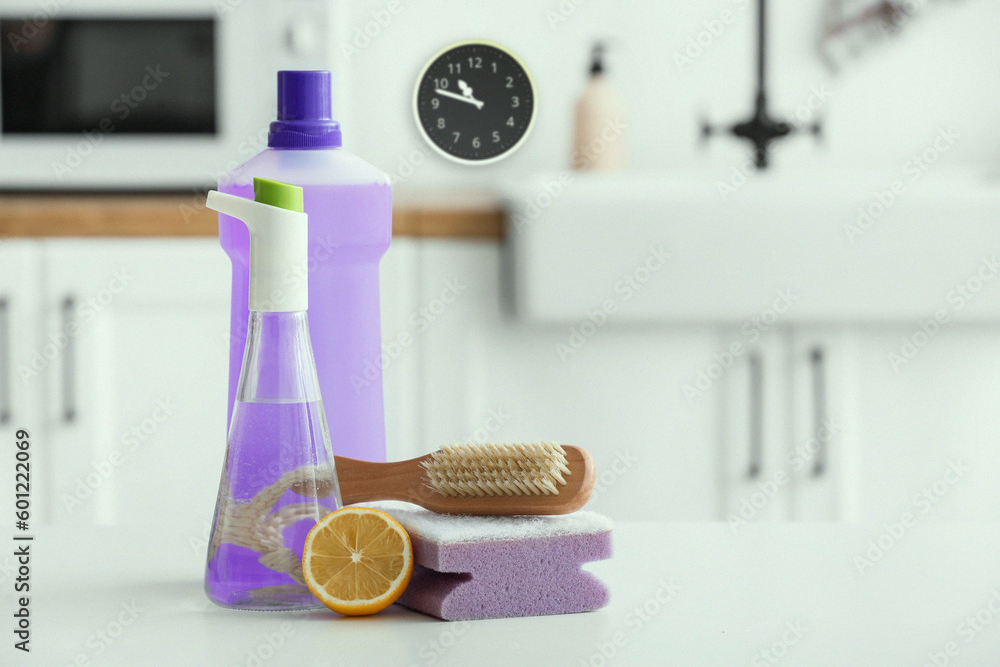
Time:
10.48
